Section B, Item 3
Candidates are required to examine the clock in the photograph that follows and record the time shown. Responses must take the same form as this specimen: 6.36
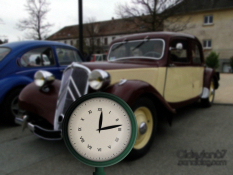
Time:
12.13
